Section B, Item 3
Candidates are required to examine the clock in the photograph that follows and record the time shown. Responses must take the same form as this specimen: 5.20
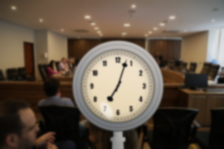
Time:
7.03
